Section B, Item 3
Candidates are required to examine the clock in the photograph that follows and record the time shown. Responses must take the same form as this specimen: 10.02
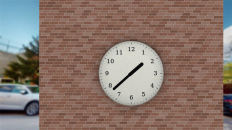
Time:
1.38
